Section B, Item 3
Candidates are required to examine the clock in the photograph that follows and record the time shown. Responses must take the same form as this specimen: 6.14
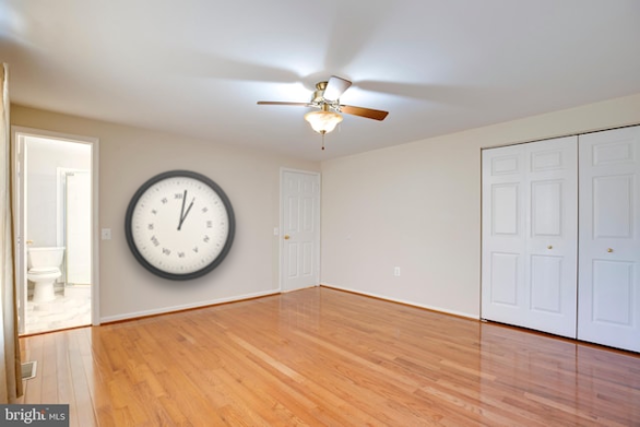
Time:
1.02
